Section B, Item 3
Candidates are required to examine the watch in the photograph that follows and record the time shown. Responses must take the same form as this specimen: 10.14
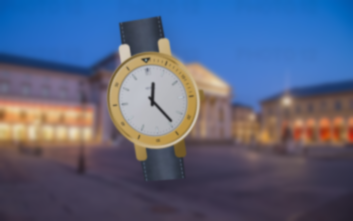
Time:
12.24
